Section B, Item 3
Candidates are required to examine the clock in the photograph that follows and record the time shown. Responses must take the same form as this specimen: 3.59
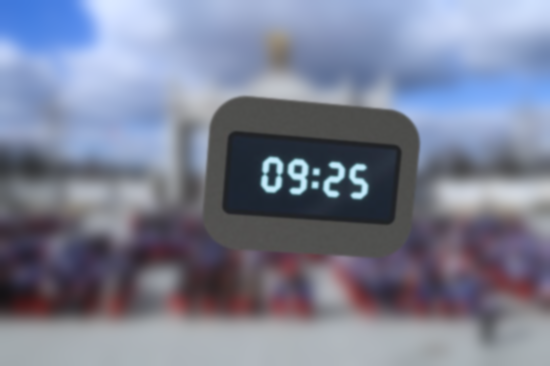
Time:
9.25
